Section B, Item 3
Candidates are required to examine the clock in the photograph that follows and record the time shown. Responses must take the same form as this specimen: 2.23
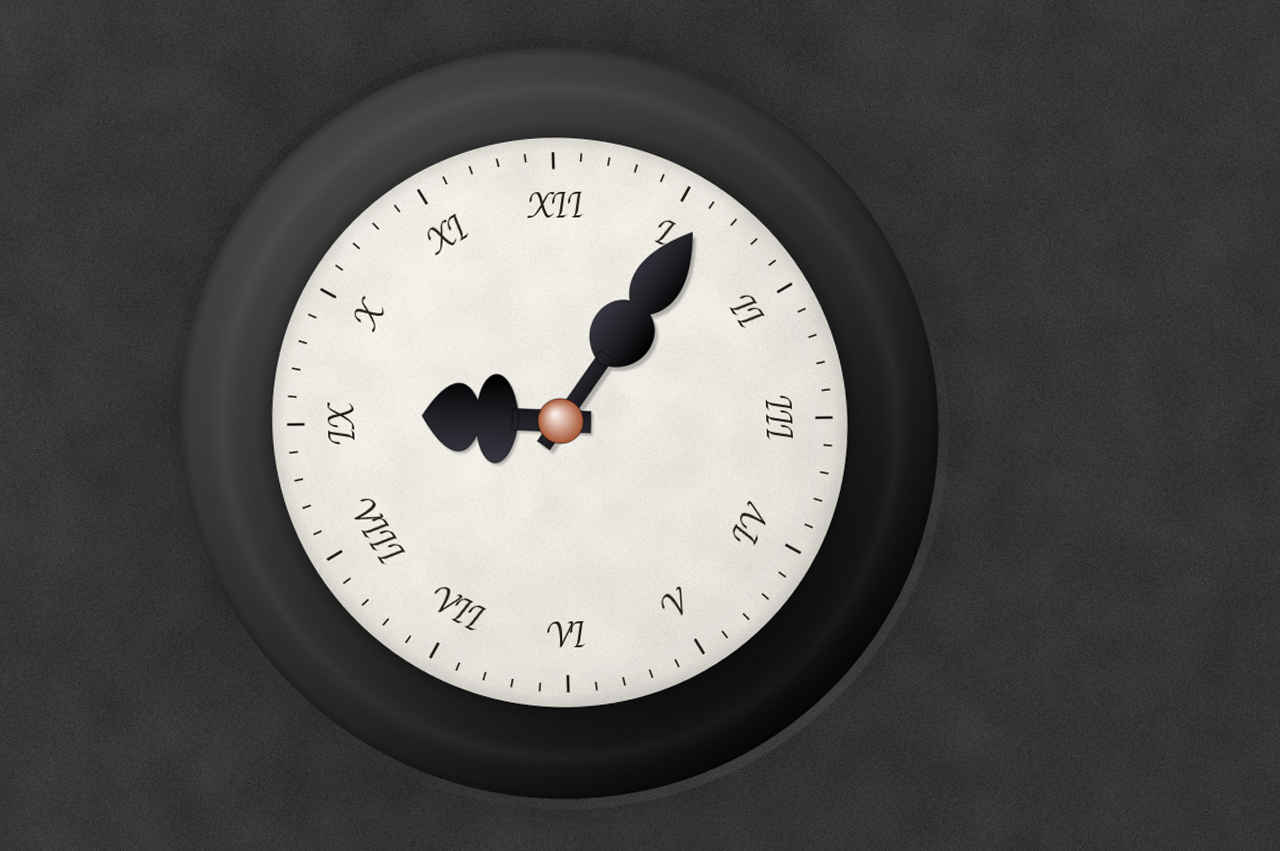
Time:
9.06
